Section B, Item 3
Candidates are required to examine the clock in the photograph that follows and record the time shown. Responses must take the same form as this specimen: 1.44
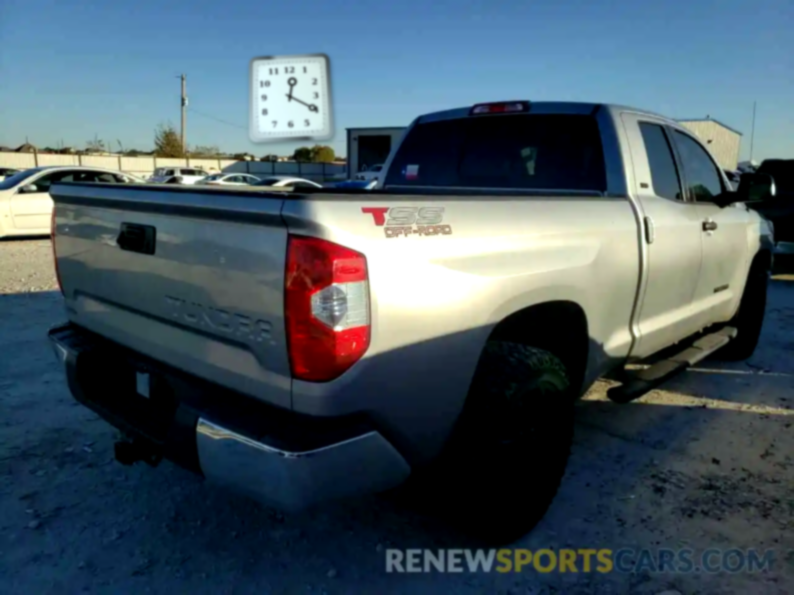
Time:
12.20
